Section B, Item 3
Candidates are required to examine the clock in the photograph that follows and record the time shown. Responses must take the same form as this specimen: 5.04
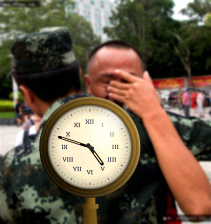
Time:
4.48
